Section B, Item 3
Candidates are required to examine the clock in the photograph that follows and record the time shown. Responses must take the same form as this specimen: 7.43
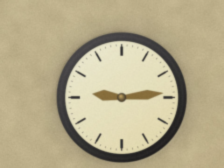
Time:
9.14
